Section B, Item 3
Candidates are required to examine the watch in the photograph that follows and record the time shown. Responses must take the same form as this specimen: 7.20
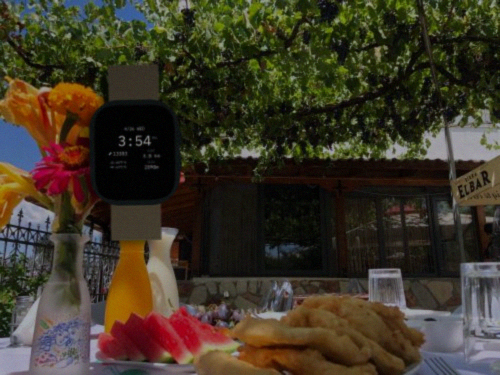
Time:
3.54
